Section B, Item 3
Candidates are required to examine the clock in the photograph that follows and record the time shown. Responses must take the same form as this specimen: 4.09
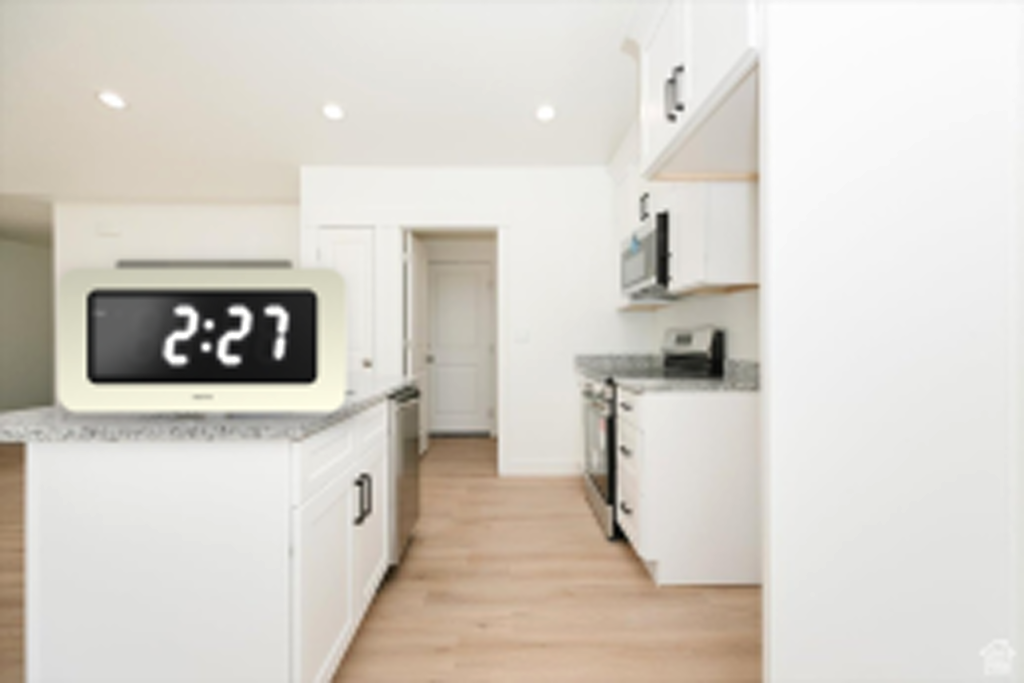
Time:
2.27
